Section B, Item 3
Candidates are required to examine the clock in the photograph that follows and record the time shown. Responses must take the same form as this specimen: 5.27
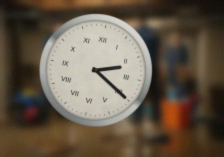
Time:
2.20
